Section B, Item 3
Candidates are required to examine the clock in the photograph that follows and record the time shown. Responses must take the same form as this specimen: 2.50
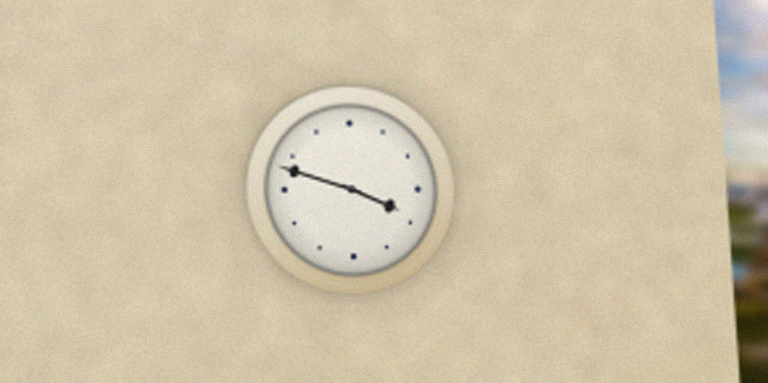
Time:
3.48
